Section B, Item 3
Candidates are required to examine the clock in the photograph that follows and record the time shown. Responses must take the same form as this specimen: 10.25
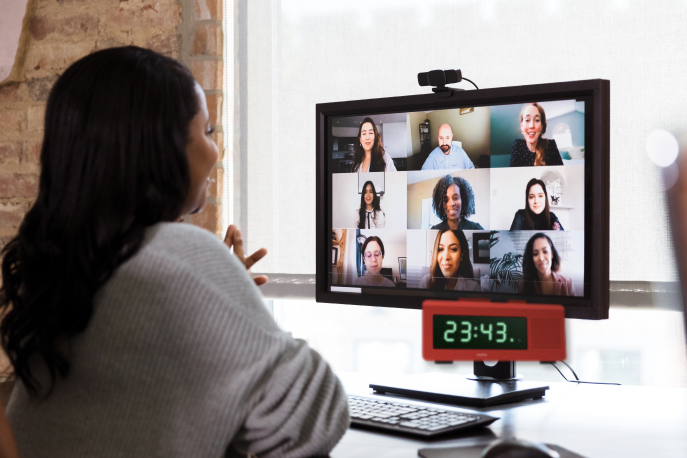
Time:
23.43
